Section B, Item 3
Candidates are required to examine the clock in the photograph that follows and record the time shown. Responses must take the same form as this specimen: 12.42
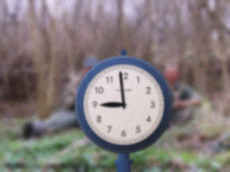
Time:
8.59
